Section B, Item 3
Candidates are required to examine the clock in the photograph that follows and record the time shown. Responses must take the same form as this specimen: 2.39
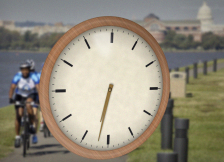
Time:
6.32
